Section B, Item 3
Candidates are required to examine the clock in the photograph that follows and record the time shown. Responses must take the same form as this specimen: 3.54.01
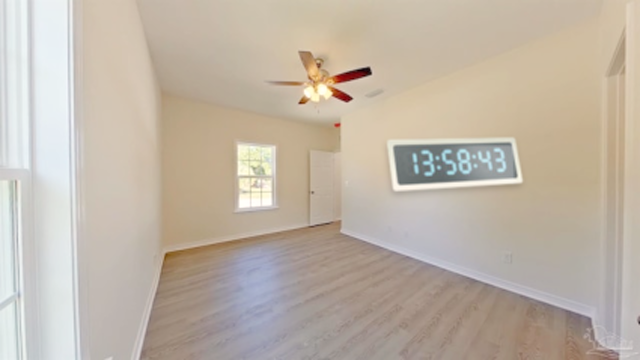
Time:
13.58.43
